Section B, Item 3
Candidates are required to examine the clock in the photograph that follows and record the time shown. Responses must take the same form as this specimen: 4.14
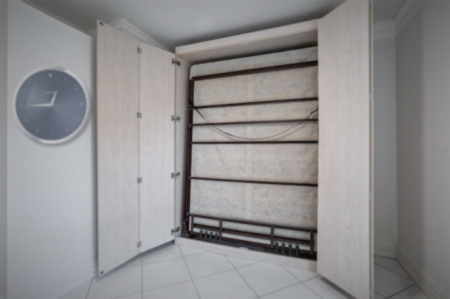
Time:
12.45
